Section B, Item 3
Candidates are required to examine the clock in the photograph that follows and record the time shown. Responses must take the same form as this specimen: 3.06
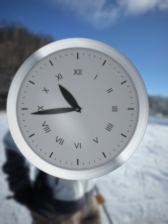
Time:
10.44
